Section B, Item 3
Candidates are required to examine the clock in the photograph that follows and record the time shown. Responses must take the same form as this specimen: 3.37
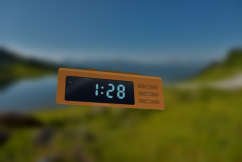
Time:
1.28
